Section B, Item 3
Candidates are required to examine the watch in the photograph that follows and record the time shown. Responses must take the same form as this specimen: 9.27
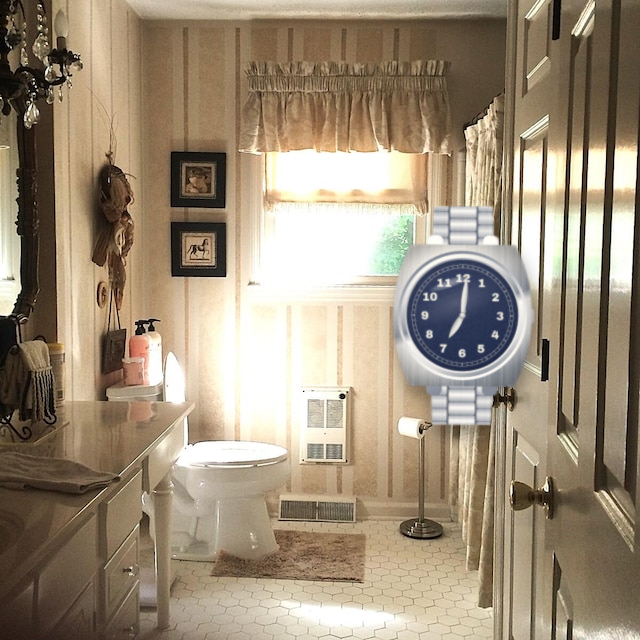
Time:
7.01
